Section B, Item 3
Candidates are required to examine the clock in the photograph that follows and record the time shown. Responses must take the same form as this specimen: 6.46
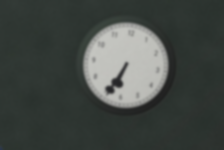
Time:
6.34
